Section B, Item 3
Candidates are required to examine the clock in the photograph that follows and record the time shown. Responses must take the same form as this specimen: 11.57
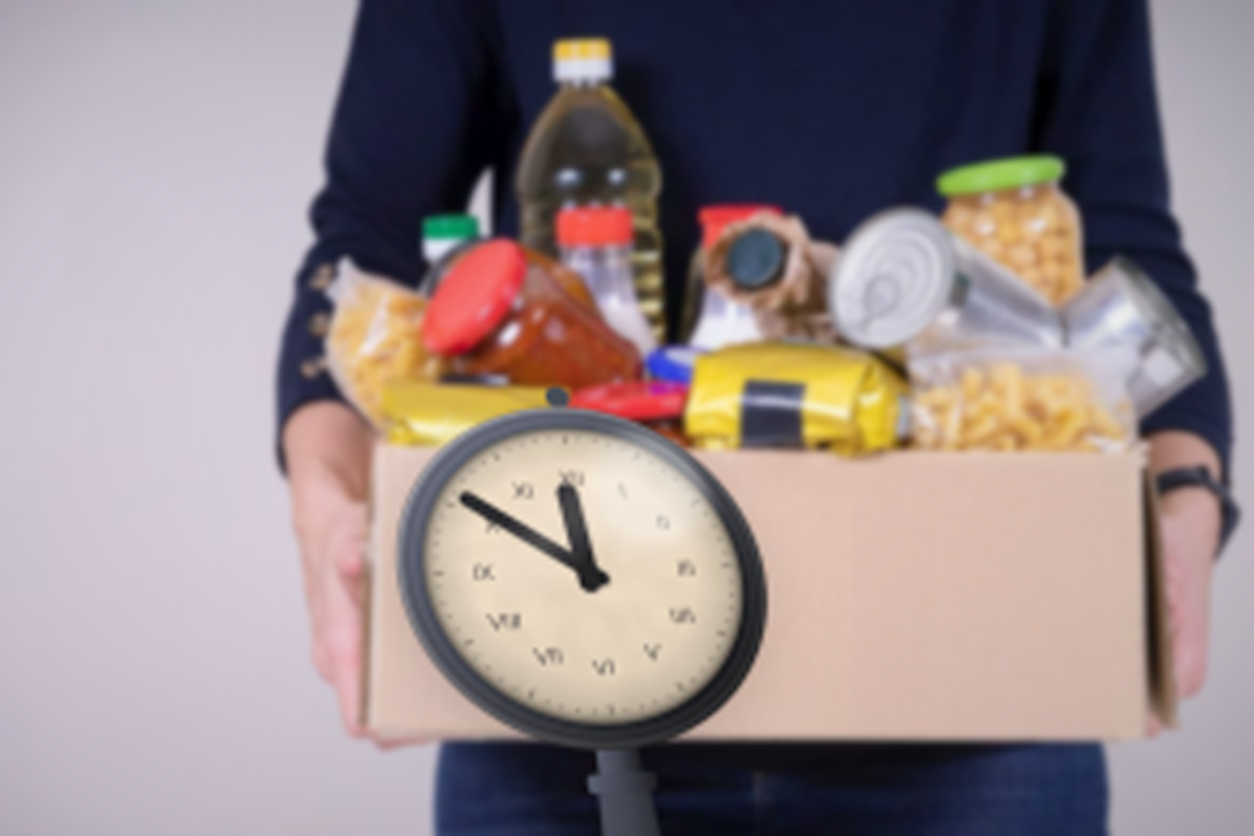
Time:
11.51
